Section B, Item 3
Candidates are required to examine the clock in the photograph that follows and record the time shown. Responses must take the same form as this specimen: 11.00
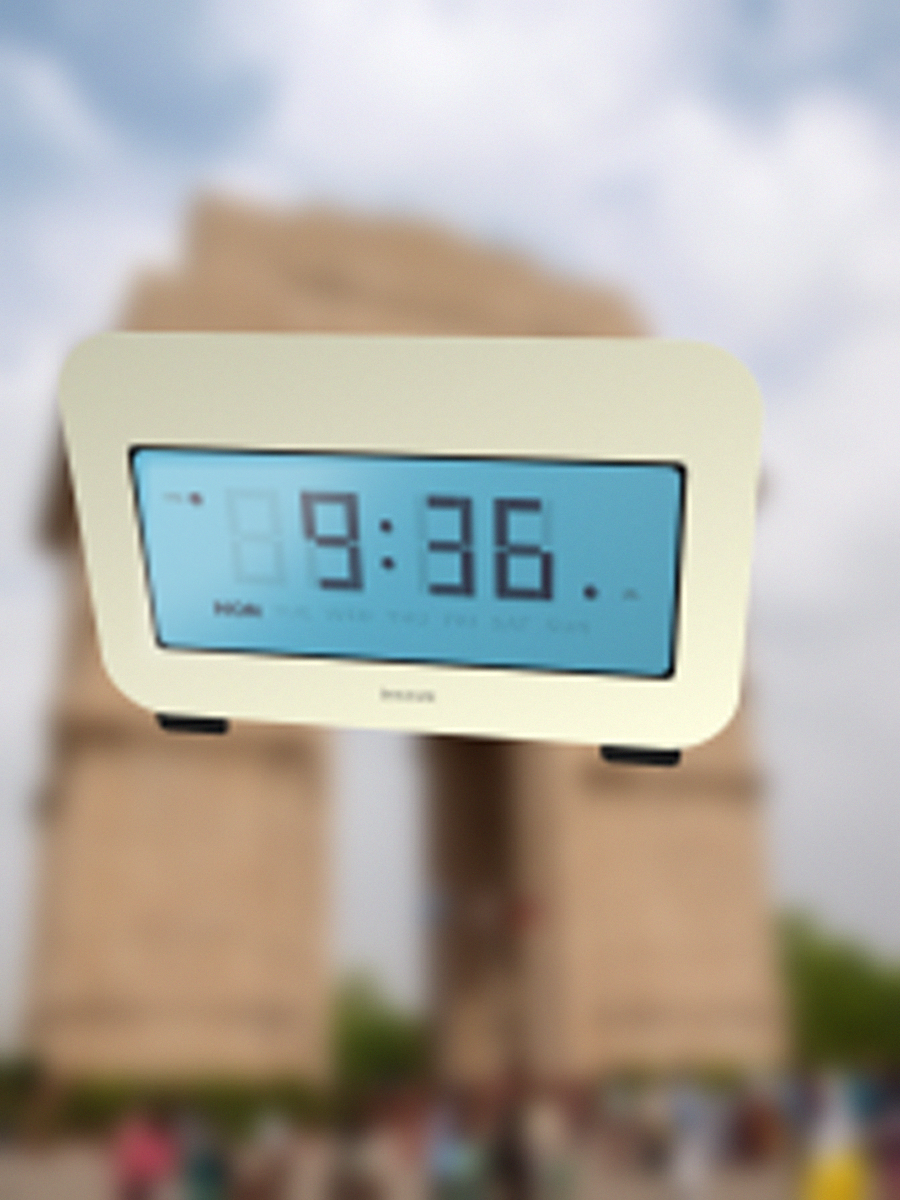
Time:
9.36
